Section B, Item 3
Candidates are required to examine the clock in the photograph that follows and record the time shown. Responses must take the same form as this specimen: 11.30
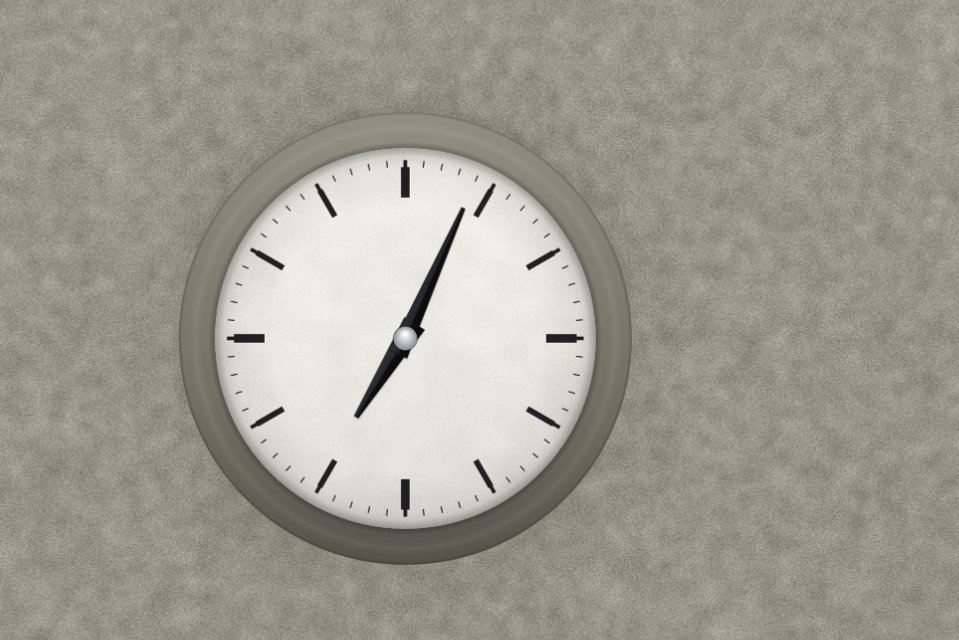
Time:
7.04
